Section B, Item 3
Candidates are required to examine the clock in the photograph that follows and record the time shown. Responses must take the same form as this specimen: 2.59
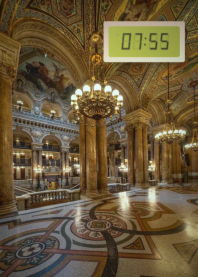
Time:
7.55
